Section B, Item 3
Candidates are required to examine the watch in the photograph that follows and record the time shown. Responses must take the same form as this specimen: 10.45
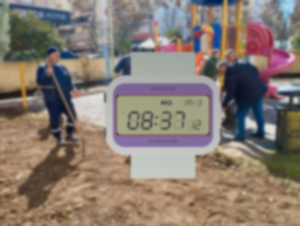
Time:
8.37
